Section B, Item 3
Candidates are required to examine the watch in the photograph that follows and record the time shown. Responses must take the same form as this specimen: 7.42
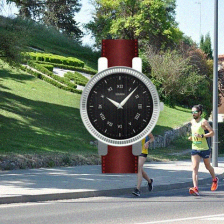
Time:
10.07
